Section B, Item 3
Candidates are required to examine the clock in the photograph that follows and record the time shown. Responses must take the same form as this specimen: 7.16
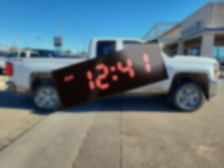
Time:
12.41
